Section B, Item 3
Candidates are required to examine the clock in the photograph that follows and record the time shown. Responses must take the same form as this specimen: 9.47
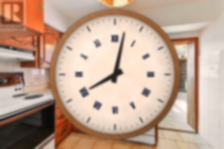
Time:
8.02
